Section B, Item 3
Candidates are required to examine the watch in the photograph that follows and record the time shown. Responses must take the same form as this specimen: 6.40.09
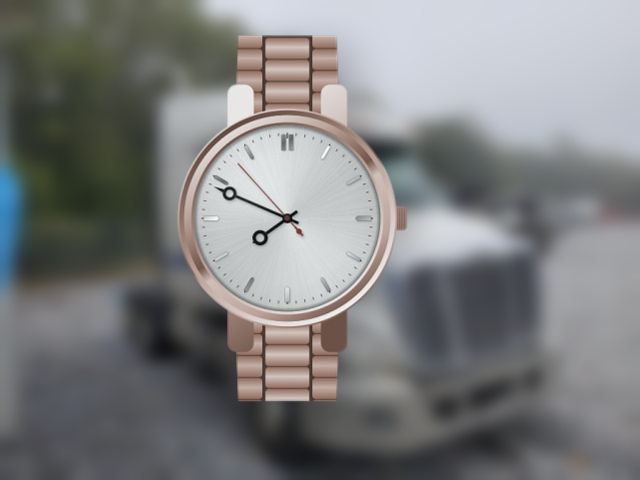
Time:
7.48.53
